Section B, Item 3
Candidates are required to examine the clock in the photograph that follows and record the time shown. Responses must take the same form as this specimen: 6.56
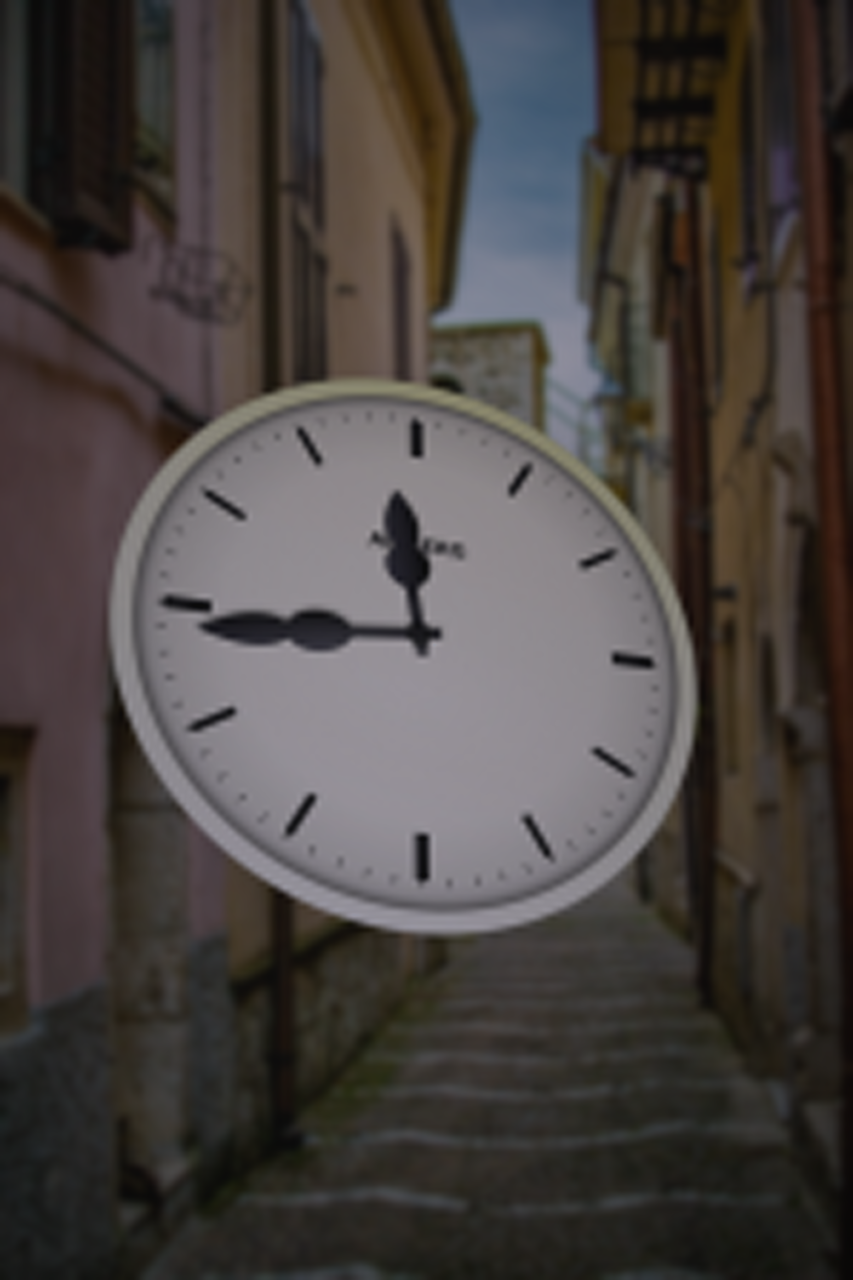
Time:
11.44
